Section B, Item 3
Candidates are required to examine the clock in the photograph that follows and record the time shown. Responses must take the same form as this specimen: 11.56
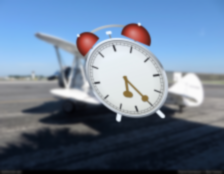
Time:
6.25
